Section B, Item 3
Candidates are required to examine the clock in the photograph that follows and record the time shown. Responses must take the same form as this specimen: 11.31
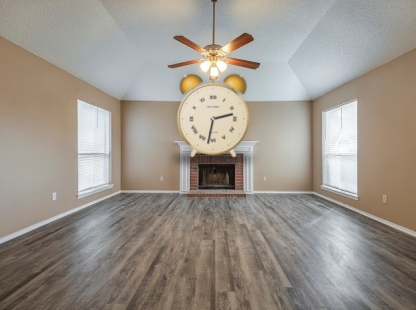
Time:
2.32
